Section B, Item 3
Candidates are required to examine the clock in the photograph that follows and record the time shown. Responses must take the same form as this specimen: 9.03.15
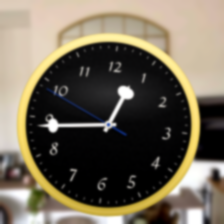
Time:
12.43.49
